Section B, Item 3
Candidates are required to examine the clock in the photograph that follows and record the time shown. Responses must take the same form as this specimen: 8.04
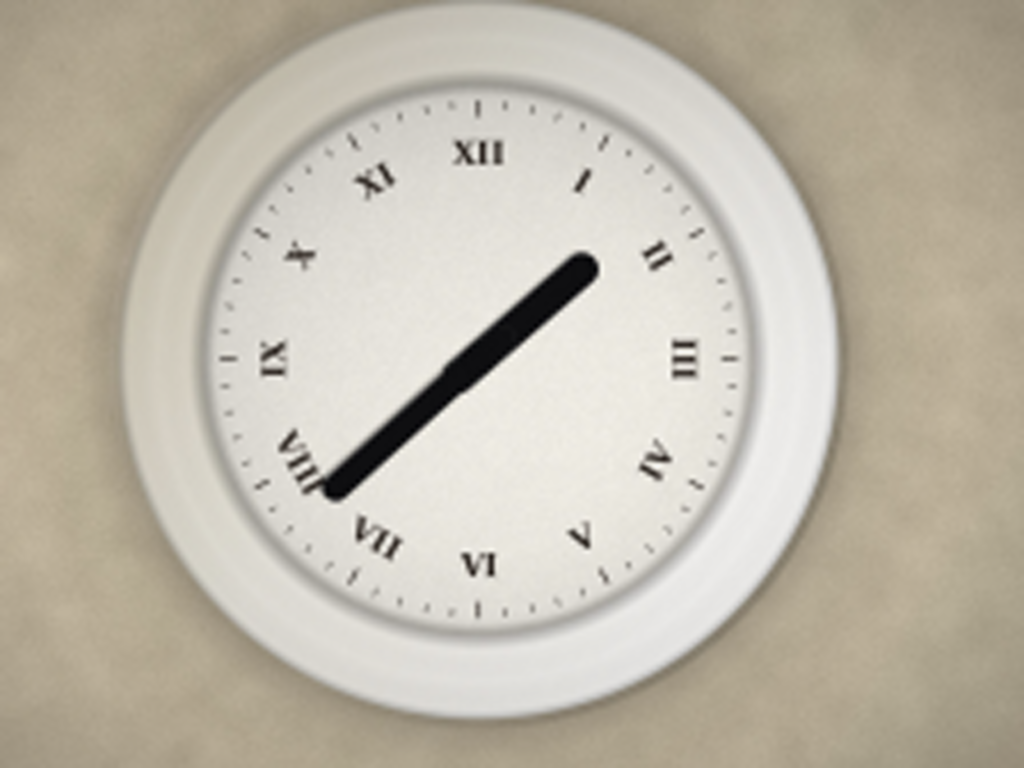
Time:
1.38
